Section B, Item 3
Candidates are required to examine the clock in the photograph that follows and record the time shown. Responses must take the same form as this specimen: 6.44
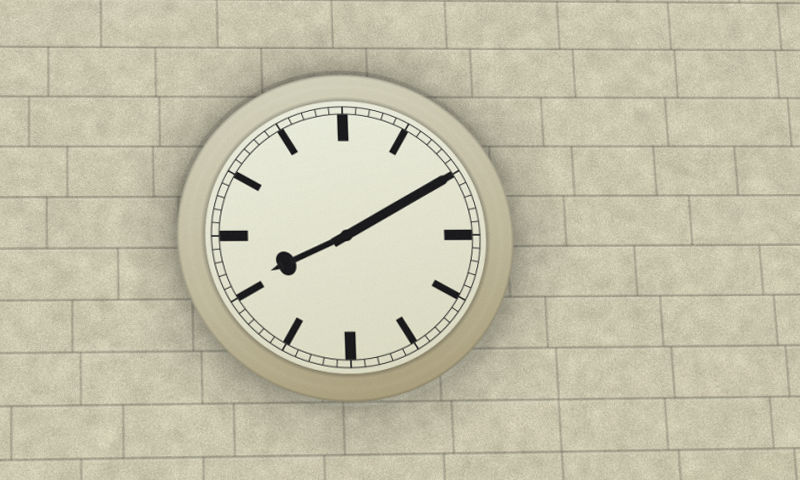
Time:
8.10
